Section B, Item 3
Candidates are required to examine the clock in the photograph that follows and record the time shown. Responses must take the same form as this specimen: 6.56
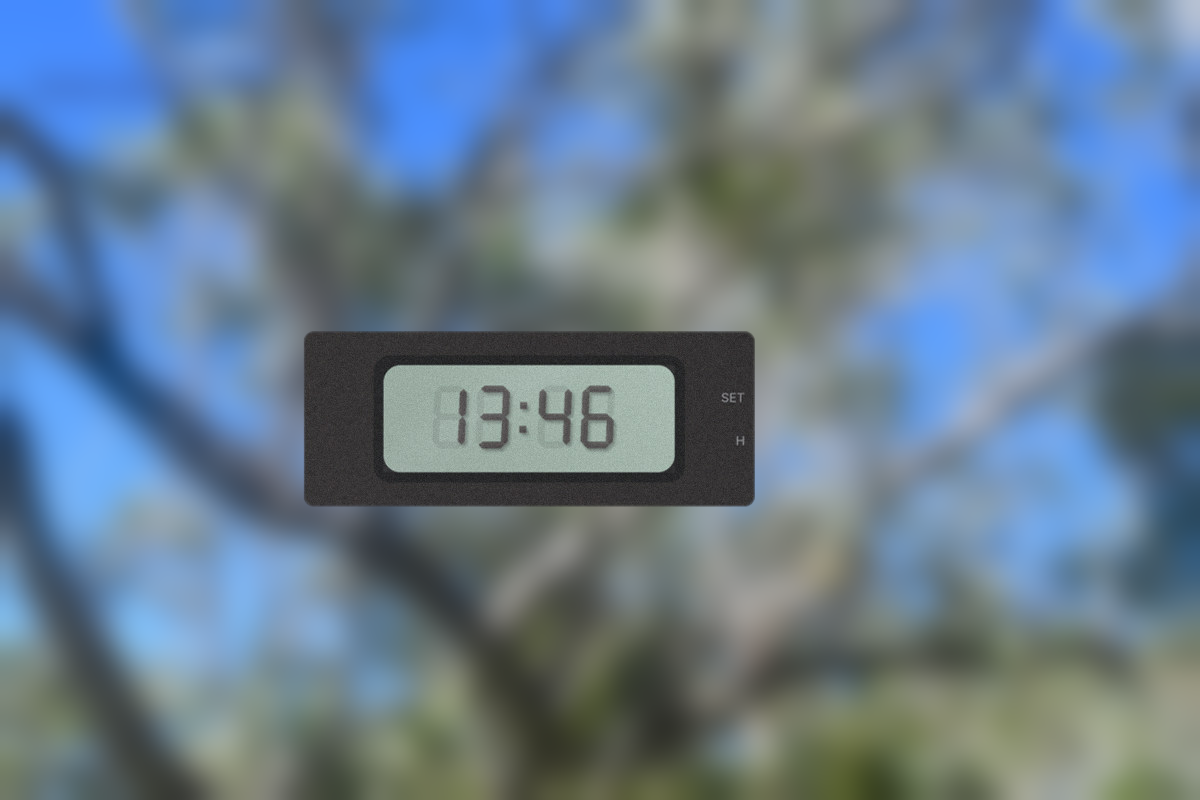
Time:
13.46
